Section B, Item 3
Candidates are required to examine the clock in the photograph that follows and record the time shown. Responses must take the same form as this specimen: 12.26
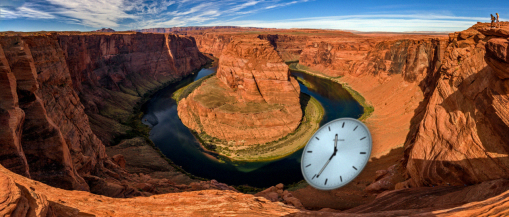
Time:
11.34
